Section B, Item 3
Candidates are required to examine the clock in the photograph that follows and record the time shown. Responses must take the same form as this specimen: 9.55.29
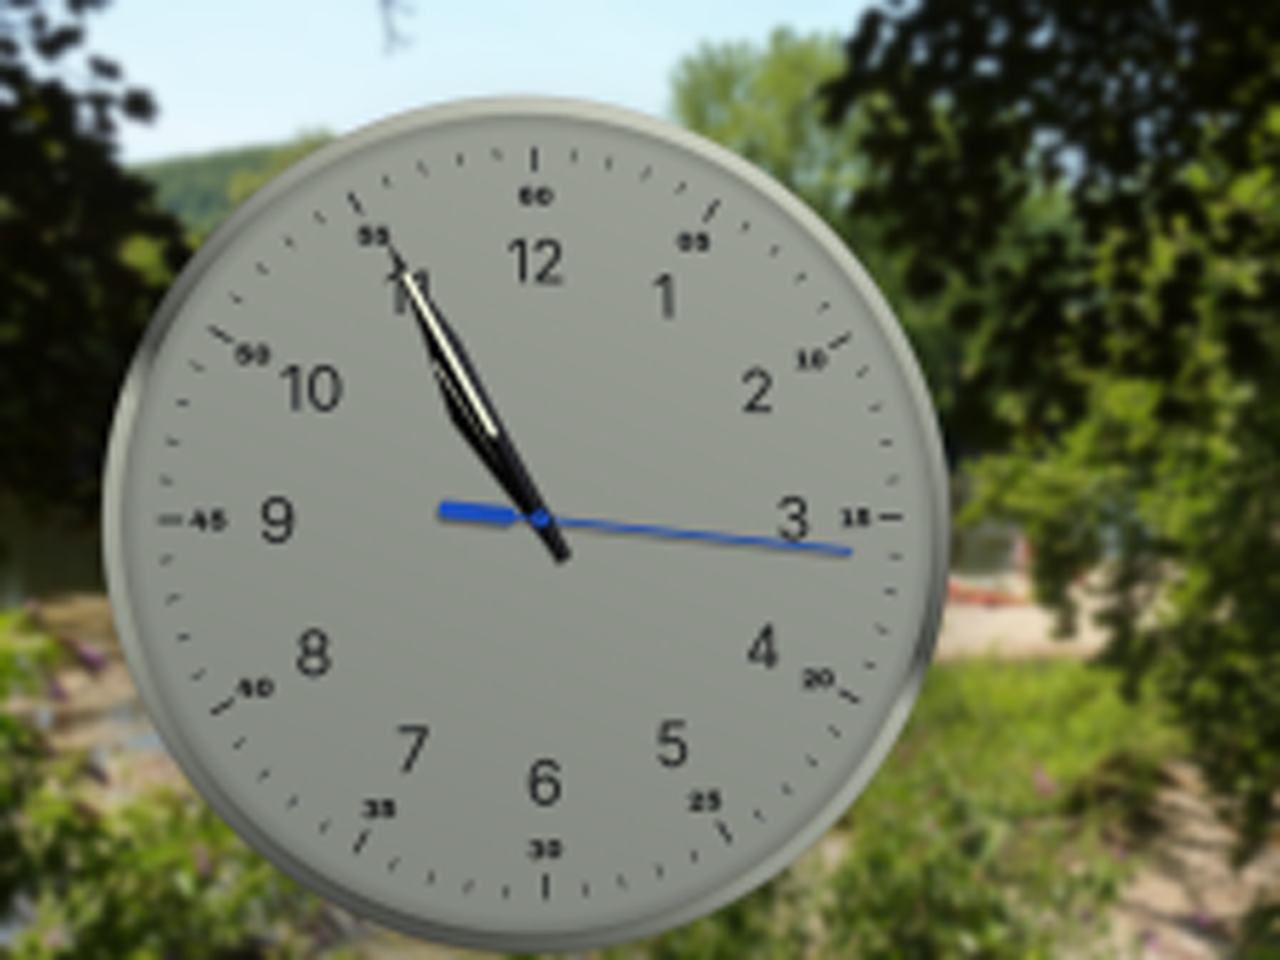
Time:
10.55.16
